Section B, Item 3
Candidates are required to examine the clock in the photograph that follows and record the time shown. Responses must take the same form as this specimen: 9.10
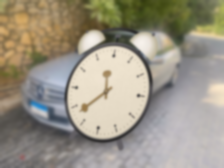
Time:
11.38
